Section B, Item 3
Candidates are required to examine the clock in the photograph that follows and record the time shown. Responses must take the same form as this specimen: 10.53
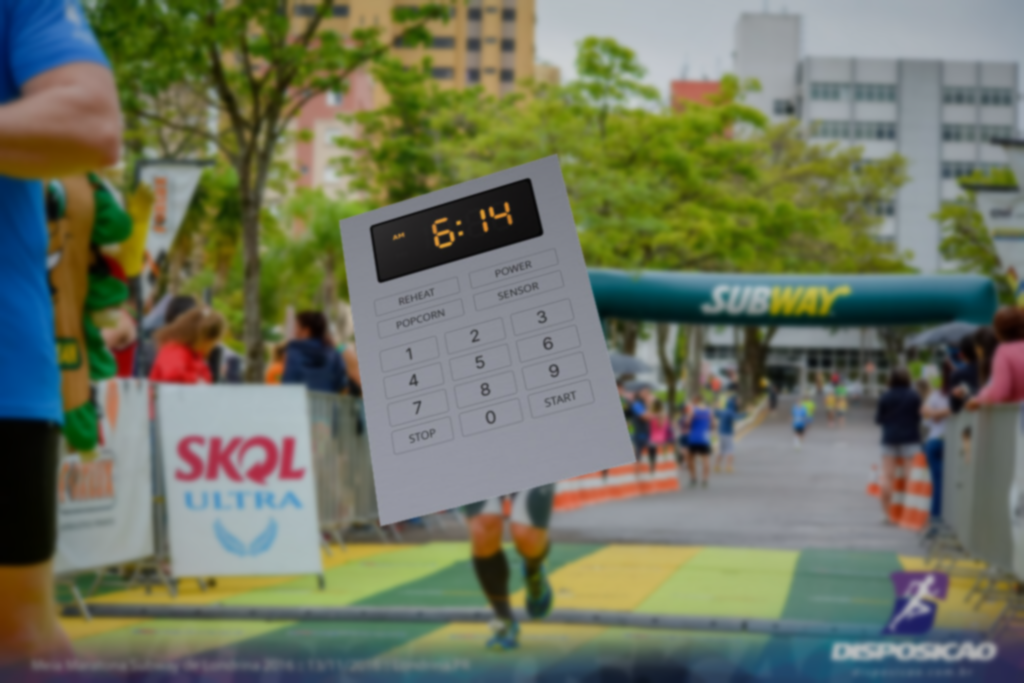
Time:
6.14
